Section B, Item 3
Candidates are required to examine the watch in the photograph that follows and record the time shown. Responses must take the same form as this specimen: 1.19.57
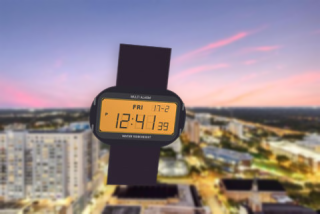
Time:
12.41.39
